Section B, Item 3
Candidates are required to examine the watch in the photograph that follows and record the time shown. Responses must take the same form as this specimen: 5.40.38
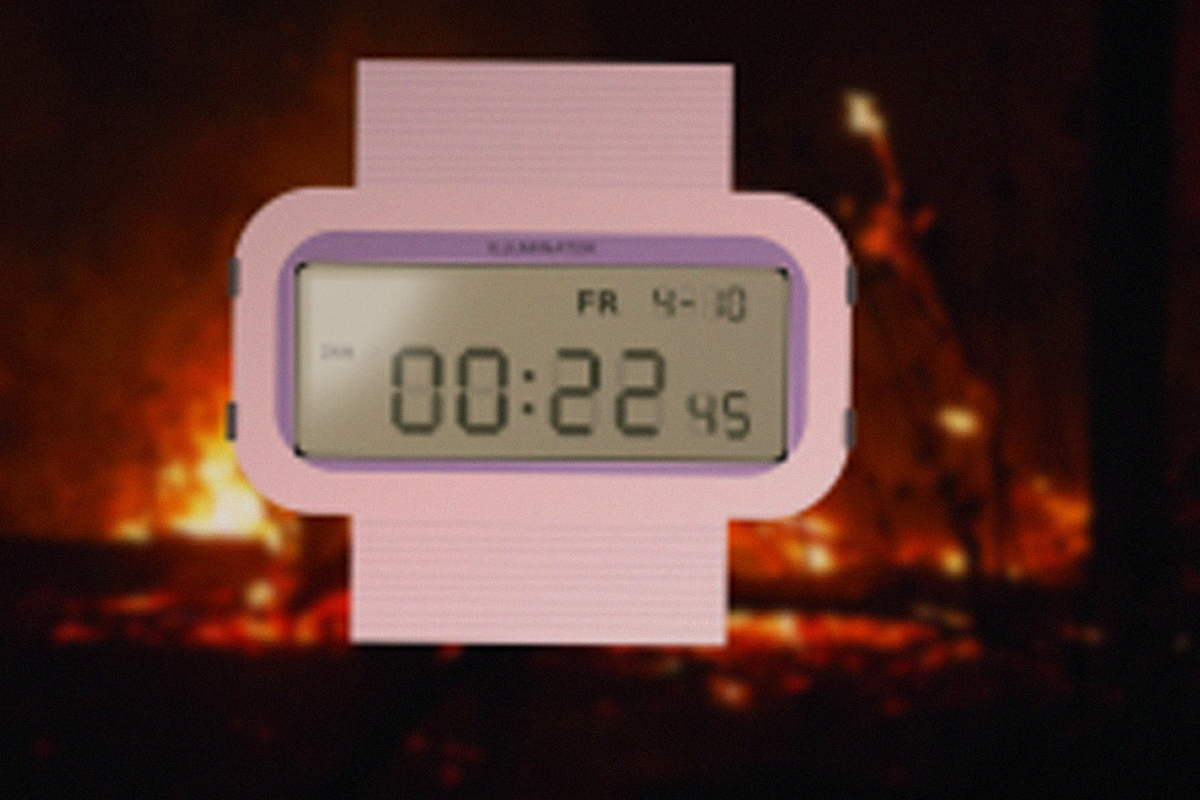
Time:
0.22.45
